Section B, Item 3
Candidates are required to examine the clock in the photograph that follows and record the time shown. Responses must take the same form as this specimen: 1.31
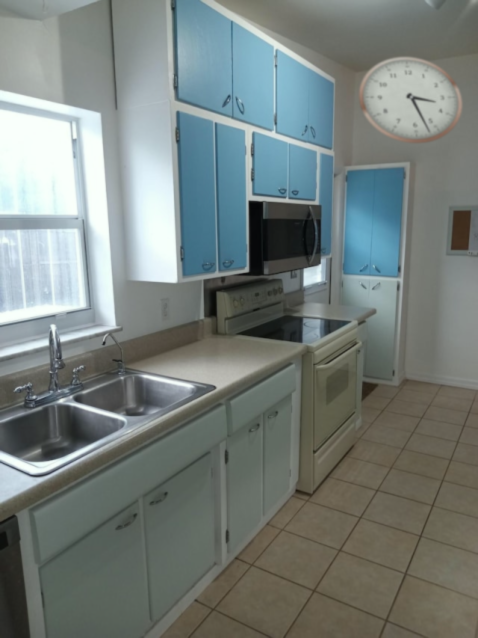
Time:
3.27
